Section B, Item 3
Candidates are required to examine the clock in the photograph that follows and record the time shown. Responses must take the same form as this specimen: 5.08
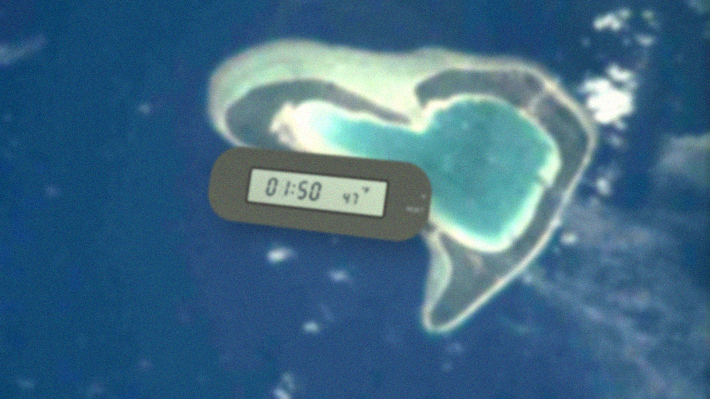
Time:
1.50
